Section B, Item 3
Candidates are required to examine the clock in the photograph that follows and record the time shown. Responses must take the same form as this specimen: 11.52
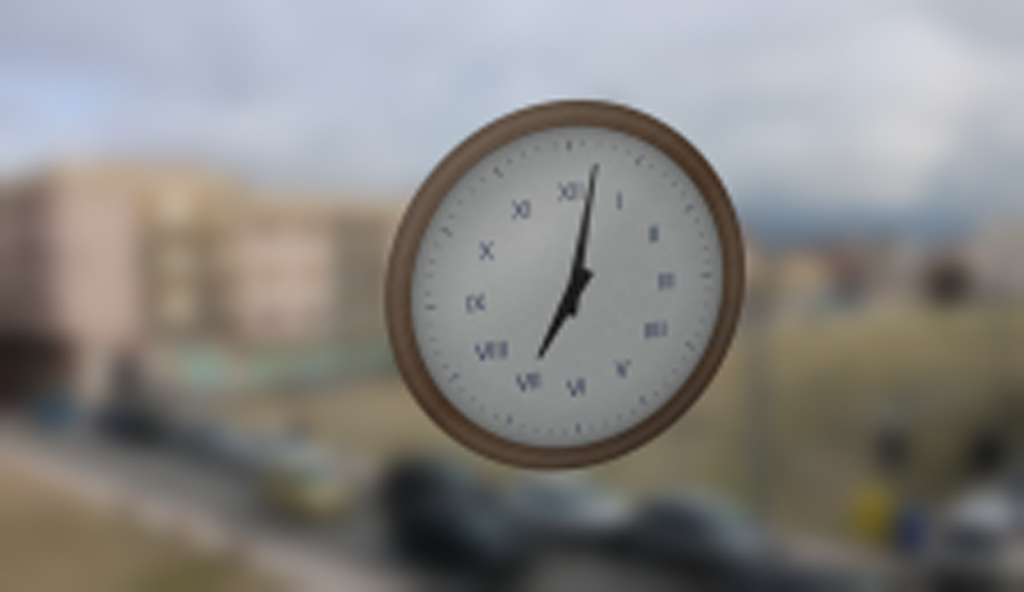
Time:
7.02
